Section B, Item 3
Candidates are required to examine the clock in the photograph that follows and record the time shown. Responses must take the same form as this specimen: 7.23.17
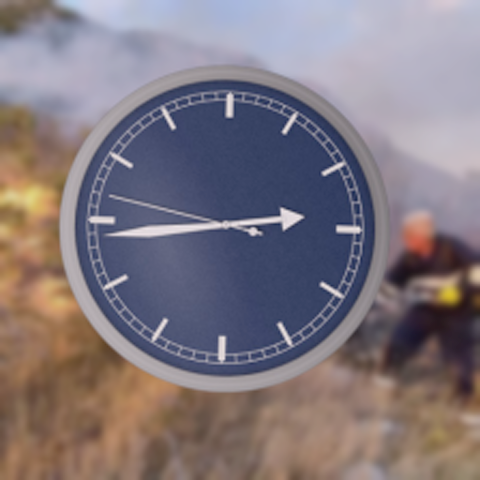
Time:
2.43.47
